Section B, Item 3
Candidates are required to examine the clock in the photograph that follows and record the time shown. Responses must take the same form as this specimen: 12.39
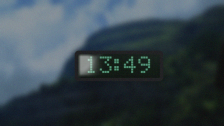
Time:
13.49
